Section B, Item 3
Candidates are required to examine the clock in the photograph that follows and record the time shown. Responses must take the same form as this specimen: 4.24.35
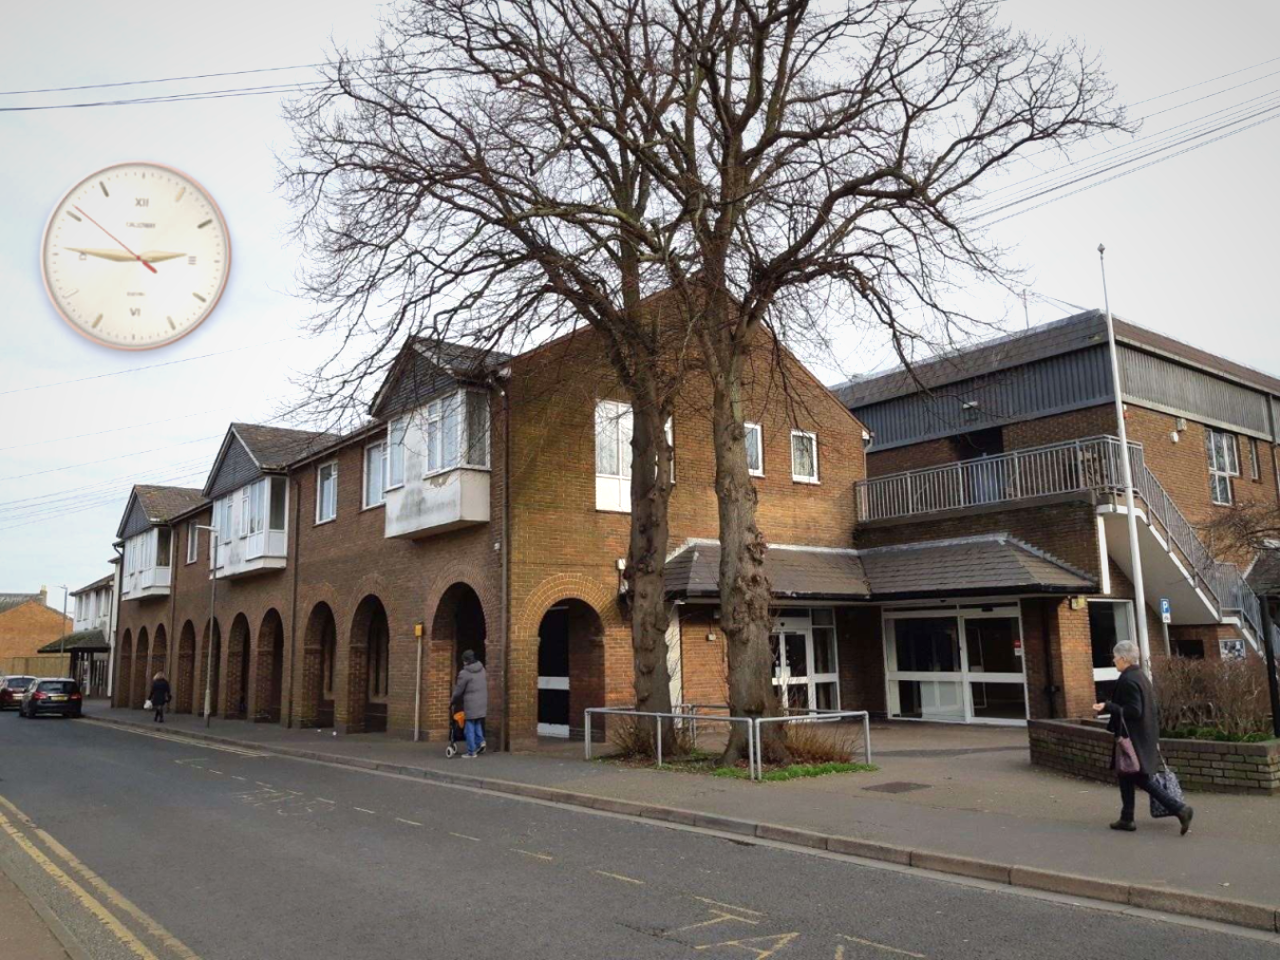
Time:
2.45.51
